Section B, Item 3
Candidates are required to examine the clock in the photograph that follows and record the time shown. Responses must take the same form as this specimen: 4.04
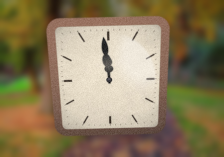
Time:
11.59
